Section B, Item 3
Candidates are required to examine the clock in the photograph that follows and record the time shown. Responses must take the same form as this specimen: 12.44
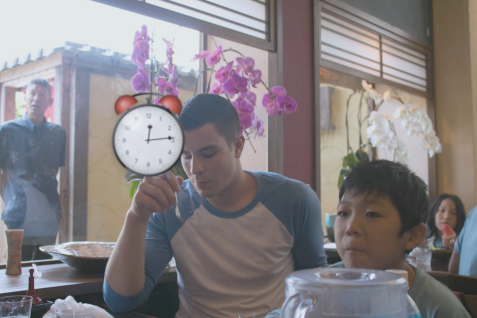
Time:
12.14
